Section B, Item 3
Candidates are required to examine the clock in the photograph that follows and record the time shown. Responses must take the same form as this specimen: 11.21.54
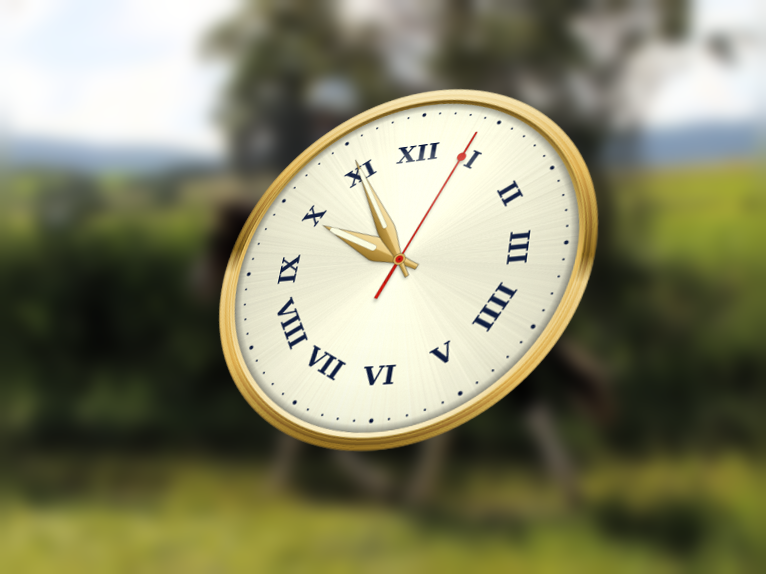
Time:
9.55.04
